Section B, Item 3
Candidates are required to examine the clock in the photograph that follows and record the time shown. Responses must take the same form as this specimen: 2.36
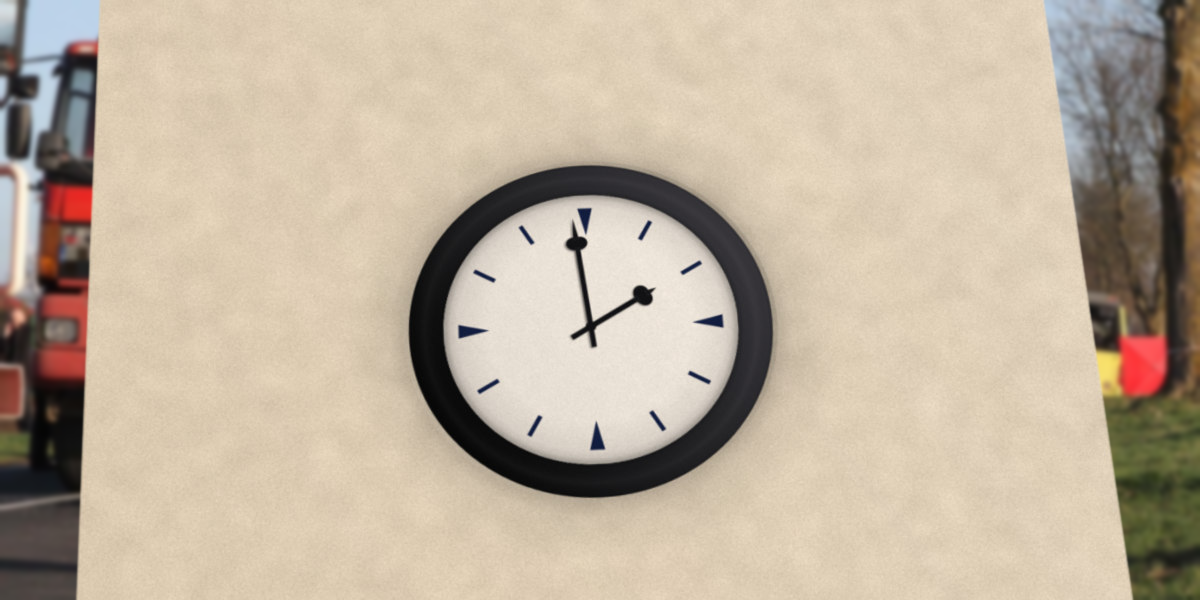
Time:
1.59
